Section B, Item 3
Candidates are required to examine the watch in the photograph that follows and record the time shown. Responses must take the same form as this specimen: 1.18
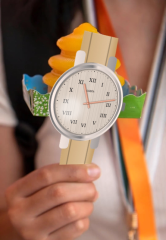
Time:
11.13
